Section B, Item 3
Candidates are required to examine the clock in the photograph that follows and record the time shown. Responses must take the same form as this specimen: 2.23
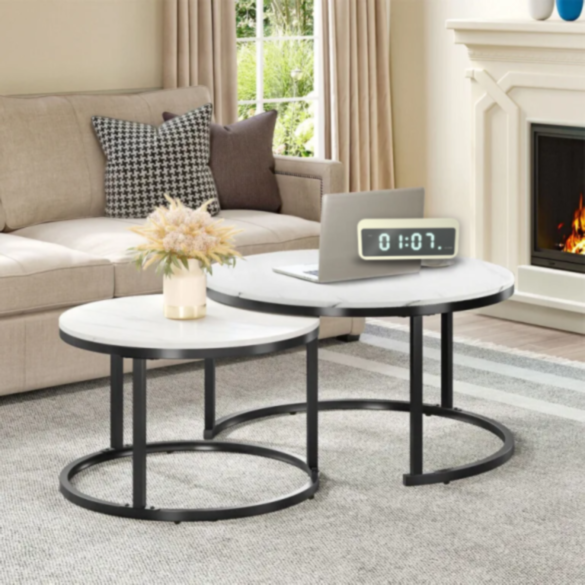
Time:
1.07
